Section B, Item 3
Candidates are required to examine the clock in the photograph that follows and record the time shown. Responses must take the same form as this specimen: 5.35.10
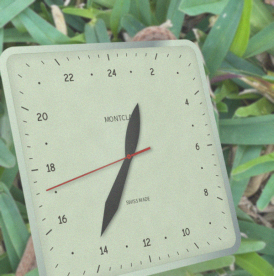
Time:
1.35.43
